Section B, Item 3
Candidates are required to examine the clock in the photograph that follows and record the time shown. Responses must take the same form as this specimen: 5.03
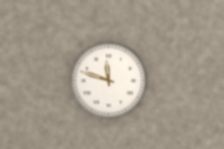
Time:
11.48
